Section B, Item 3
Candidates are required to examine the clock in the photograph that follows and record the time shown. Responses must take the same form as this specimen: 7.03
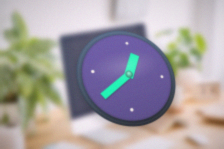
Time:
12.38
